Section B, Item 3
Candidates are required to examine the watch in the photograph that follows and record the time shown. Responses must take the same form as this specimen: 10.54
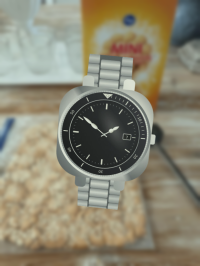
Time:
1.51
